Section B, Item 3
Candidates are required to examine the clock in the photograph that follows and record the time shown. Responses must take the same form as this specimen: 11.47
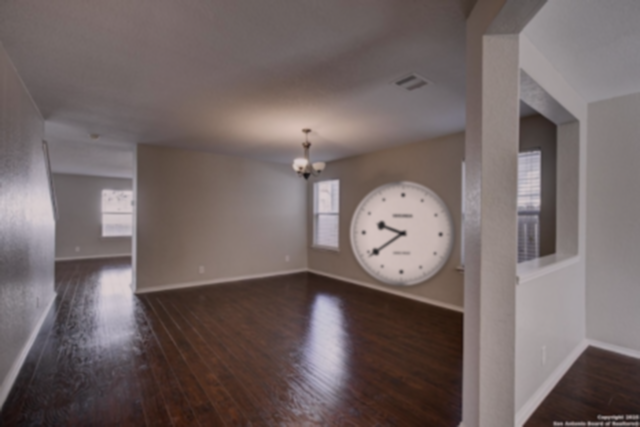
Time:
9.39
